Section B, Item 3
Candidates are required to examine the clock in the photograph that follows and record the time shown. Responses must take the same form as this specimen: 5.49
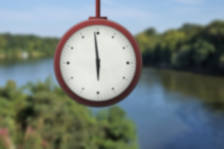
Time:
5.59
